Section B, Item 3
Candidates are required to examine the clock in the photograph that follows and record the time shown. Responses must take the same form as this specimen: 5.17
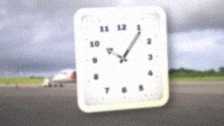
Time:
10.06
